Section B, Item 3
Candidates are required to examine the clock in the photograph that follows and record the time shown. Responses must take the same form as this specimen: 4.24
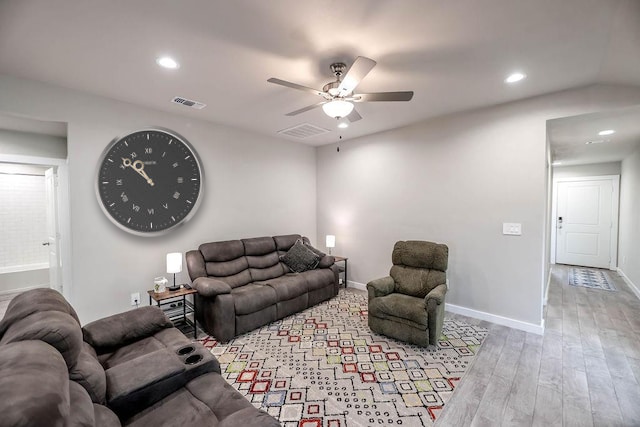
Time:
10.52
